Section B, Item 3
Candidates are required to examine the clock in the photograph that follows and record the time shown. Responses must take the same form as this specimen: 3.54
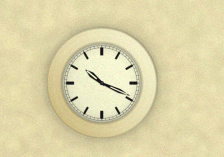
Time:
10.19
